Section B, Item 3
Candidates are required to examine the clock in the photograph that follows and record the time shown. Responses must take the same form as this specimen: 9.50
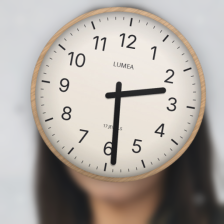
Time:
2.29
